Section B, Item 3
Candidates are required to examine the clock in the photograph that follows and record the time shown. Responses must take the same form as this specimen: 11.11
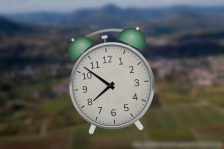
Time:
7.52
